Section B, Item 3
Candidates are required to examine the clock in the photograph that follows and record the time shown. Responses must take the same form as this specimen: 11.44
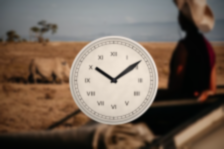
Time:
10.09
